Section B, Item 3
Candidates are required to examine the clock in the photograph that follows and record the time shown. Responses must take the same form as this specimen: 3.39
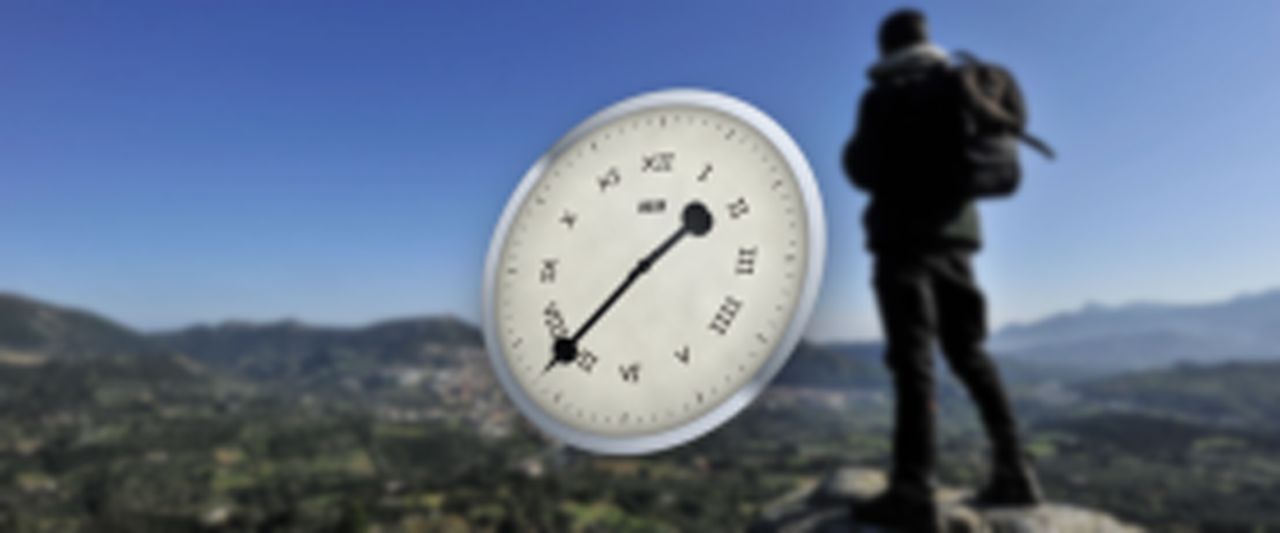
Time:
1.37
